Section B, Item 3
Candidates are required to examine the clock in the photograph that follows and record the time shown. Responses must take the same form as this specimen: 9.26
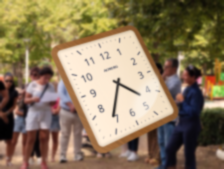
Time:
4.36
